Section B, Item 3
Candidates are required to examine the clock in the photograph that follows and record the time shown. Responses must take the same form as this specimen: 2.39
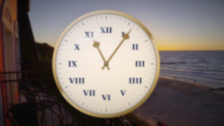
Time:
11.06
